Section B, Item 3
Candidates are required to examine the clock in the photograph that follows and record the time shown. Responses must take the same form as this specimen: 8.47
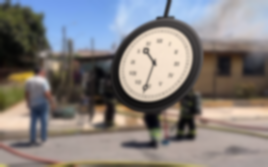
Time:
10.31
